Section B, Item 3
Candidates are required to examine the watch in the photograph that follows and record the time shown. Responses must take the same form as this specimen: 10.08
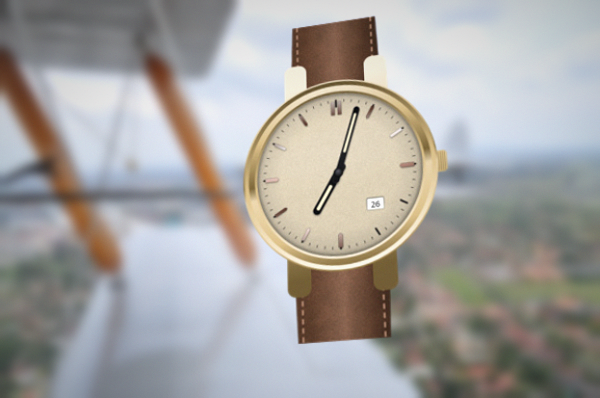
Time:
7.03
